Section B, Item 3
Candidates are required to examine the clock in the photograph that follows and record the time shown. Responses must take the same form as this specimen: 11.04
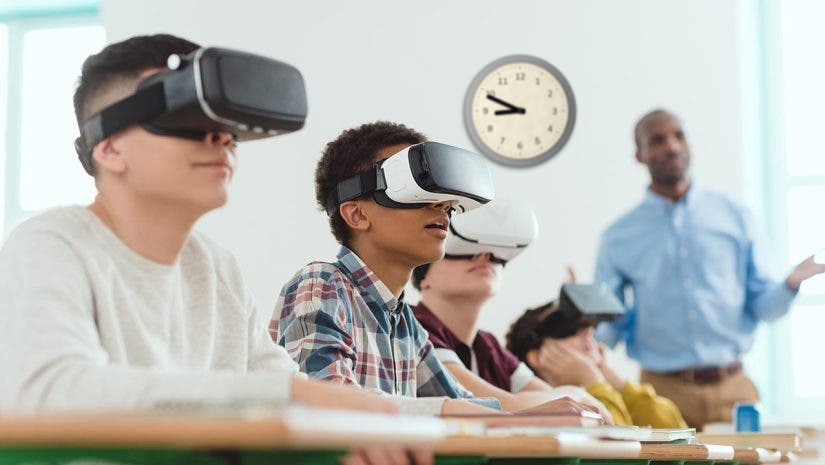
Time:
8.49
